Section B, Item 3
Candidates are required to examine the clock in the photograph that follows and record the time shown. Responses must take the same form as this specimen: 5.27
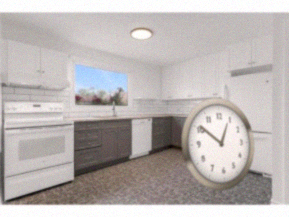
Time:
12.51
